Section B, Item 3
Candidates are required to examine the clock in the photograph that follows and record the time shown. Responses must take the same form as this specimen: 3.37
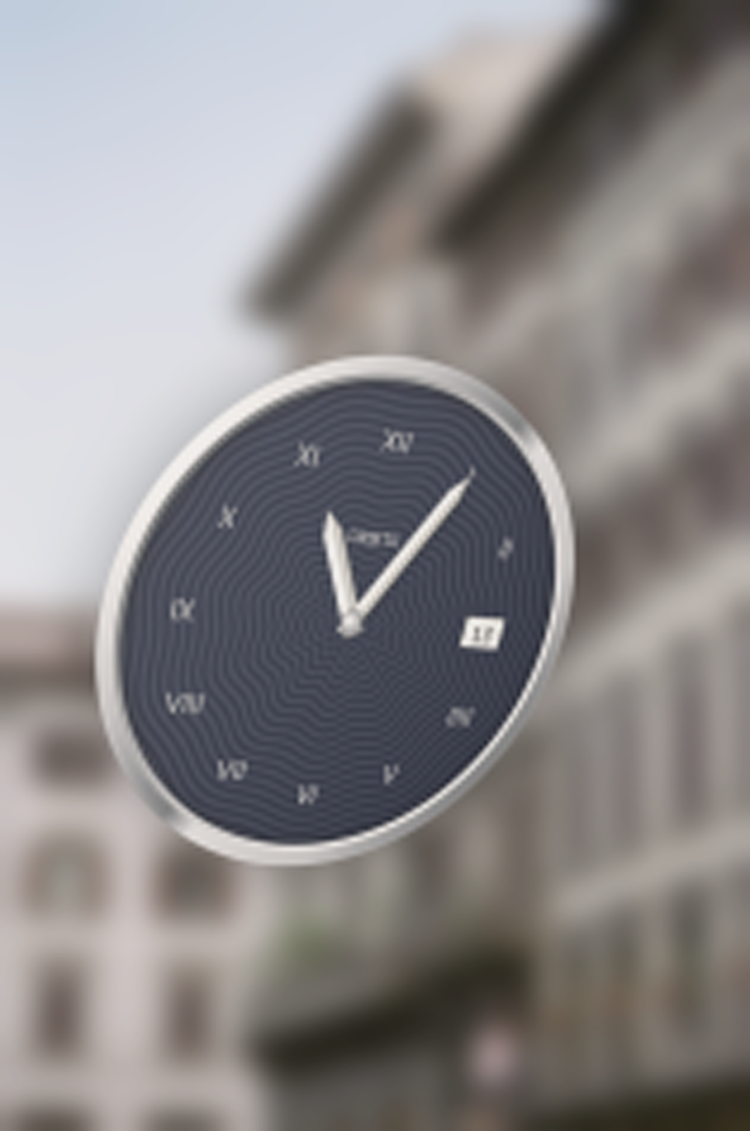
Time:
11.05
